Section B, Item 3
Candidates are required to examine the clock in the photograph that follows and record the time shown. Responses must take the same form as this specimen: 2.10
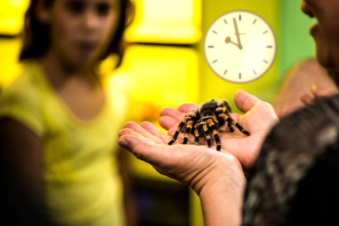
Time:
9.58
